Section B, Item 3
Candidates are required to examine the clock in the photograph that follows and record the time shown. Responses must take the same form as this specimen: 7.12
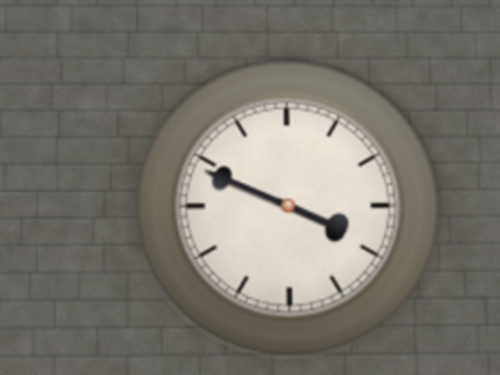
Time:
3.49
